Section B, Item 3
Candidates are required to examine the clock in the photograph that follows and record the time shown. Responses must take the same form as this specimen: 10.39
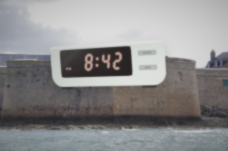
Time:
8.42
